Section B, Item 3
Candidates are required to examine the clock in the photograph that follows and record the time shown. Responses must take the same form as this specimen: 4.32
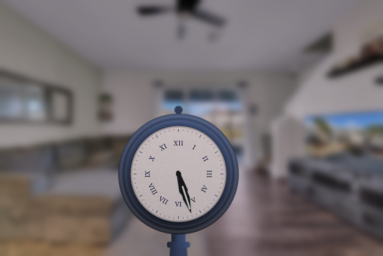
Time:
5.27
